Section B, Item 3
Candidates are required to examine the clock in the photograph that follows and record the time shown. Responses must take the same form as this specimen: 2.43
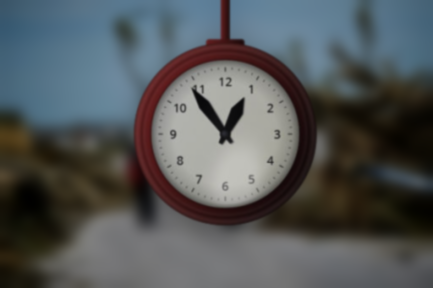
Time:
12.54
